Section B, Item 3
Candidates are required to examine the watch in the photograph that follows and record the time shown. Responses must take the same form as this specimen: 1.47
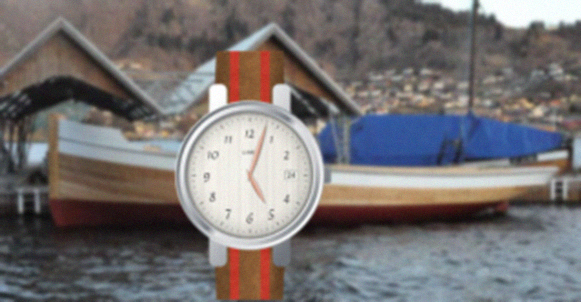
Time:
5.03
